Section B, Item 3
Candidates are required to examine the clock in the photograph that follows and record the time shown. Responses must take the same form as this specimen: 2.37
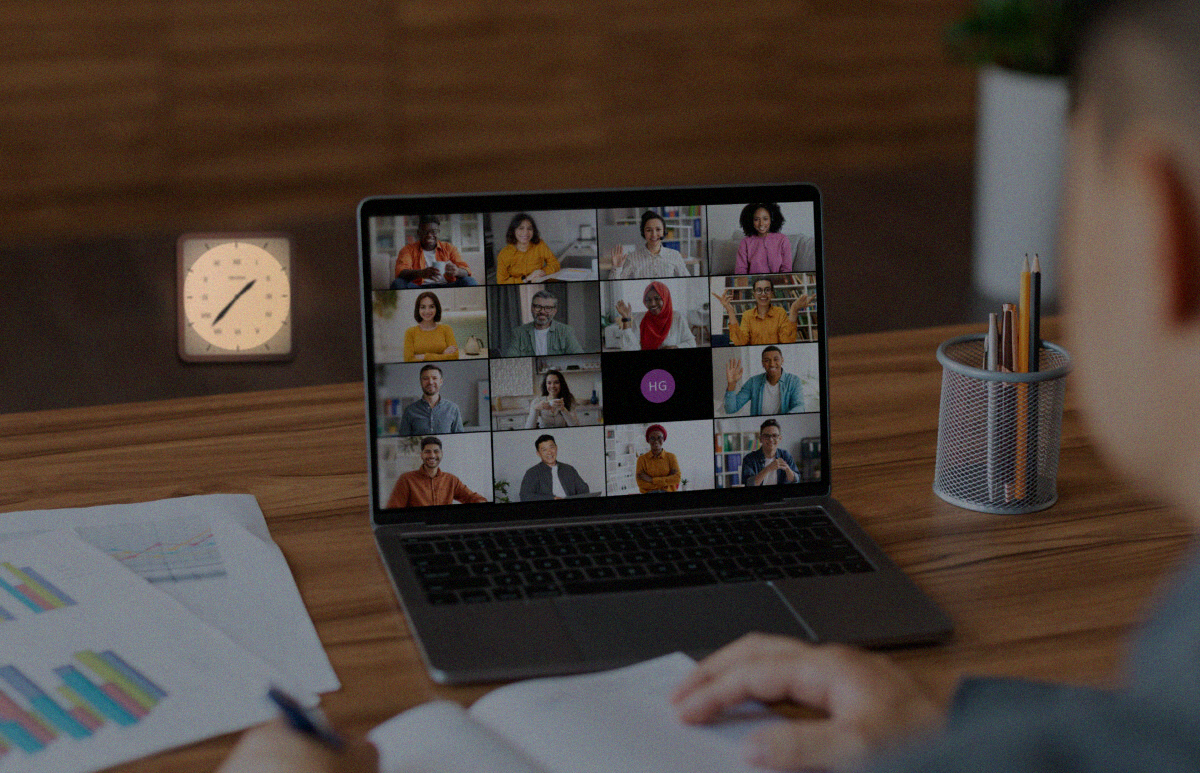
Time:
1.37
